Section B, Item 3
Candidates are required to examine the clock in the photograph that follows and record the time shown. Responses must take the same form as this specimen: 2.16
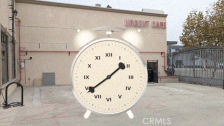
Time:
1.39
